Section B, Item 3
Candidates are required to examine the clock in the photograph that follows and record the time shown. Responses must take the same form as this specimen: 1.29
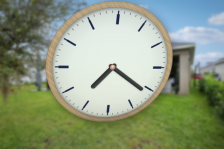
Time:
7.21
